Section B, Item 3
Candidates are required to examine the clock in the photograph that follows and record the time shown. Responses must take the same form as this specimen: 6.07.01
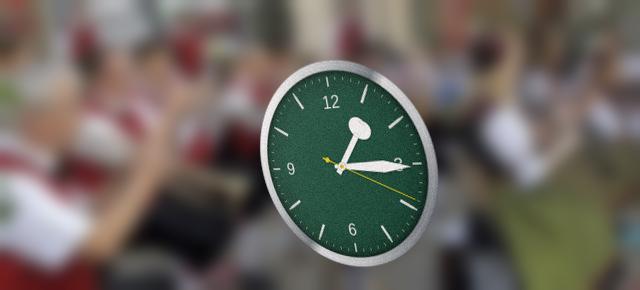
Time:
1.15.19
